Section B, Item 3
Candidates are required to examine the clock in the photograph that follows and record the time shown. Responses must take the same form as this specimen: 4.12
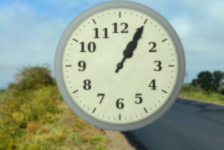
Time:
1.05
